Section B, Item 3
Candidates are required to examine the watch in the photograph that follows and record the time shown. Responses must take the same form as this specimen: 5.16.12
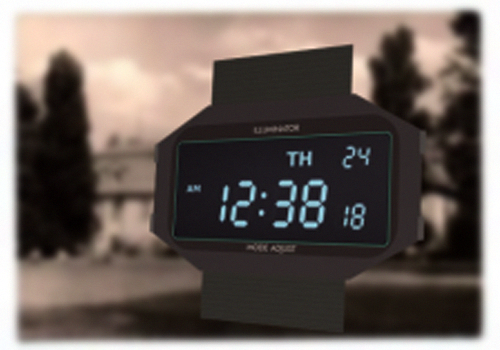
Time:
12.38.18
